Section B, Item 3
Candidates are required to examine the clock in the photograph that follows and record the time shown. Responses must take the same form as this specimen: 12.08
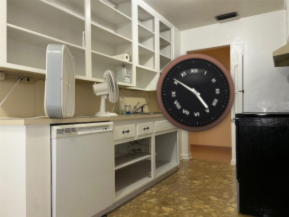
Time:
4.51
